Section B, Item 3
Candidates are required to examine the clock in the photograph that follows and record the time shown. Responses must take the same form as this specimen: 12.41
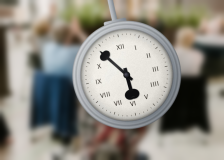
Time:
5.54
